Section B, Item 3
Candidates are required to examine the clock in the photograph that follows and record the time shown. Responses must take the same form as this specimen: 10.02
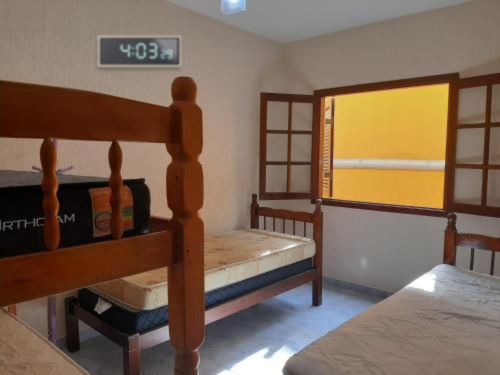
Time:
4.03
